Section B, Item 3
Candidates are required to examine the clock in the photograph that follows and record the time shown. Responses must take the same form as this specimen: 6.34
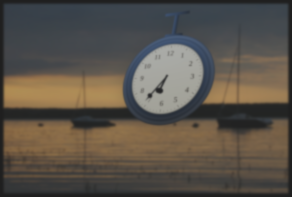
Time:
6.36
